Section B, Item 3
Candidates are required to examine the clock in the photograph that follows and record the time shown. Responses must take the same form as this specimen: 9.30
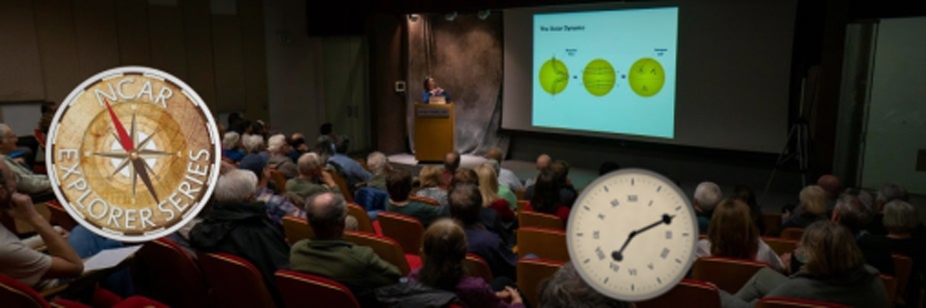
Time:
7.11
